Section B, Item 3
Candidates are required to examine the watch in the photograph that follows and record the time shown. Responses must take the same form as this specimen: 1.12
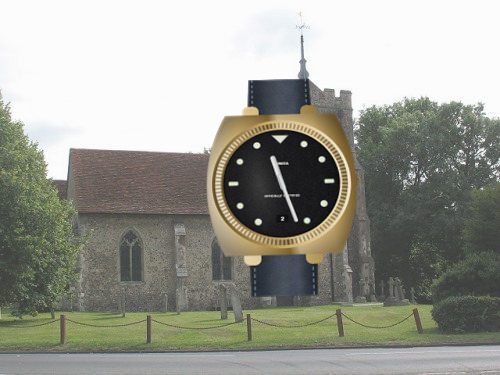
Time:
11.27
